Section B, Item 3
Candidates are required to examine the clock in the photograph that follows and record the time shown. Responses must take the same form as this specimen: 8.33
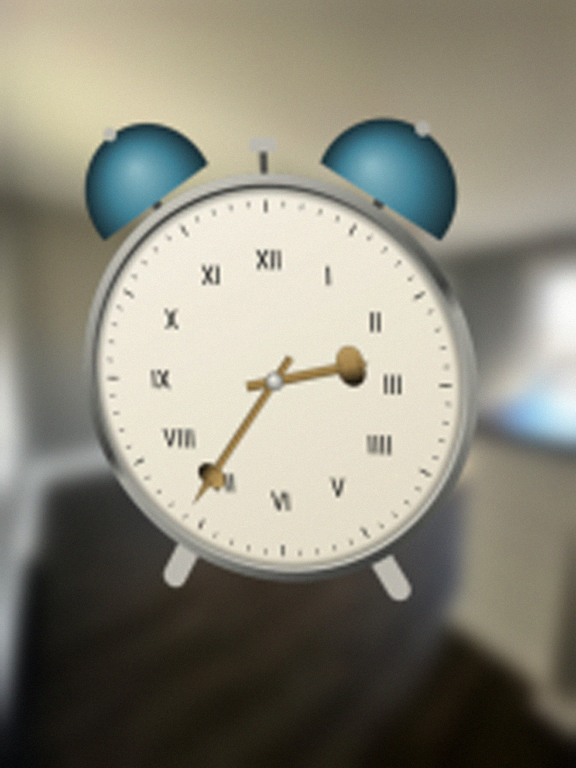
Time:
2.36
